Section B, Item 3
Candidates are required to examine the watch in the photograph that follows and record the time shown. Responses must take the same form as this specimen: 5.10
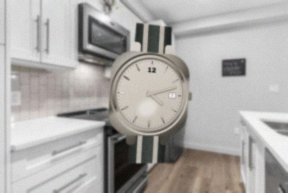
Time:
4.12
